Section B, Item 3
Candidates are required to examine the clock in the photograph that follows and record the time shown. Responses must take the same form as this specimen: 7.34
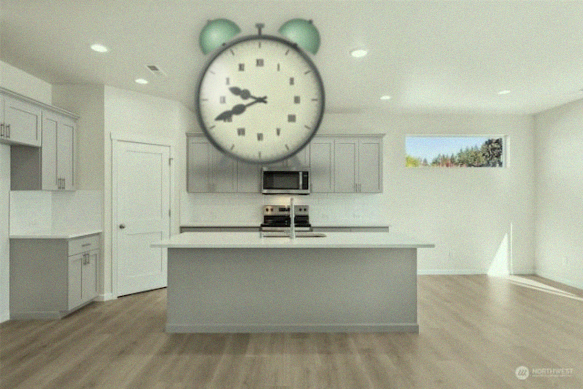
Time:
9.41
